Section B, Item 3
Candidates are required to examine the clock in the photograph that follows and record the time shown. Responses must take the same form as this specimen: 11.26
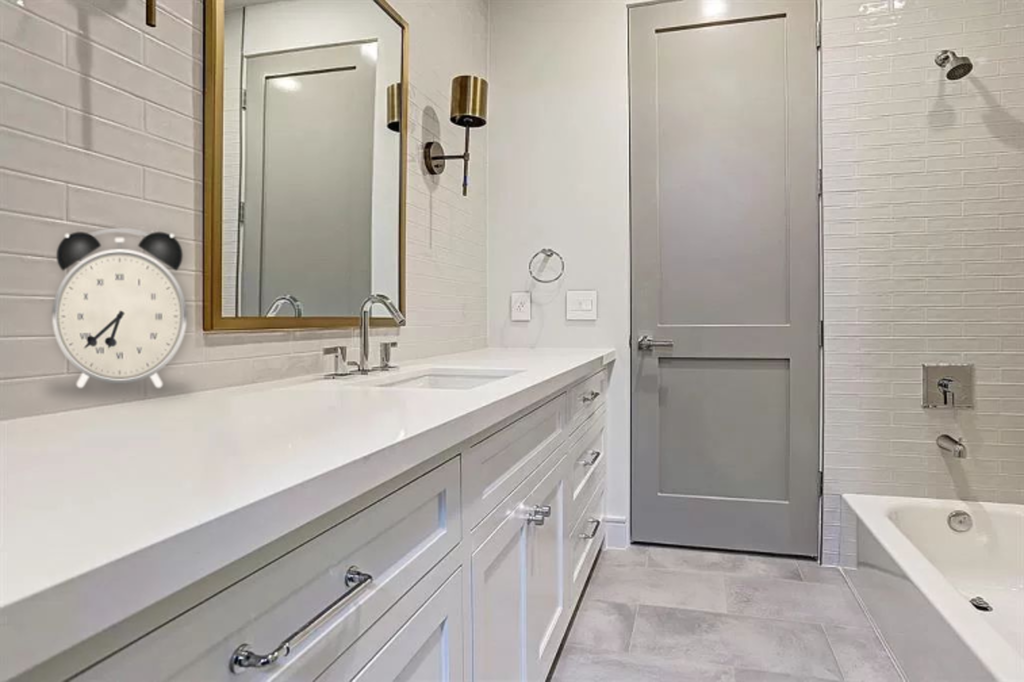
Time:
6.38
